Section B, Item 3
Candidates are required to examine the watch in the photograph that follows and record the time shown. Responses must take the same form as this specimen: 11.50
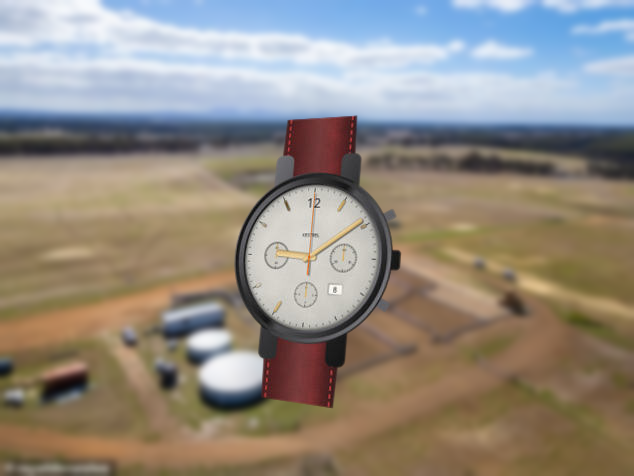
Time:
9.09
